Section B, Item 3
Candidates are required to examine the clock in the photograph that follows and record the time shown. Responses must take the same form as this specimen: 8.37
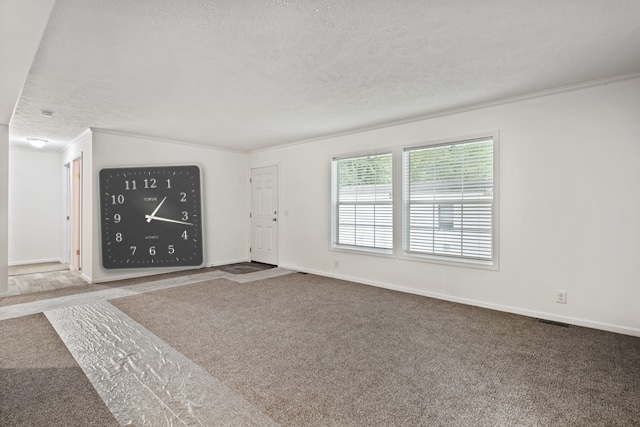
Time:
1.17
